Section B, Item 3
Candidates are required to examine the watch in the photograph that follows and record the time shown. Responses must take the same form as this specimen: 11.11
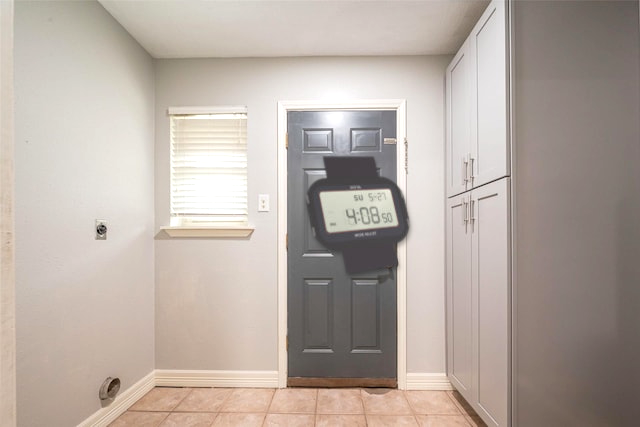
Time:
4.08
